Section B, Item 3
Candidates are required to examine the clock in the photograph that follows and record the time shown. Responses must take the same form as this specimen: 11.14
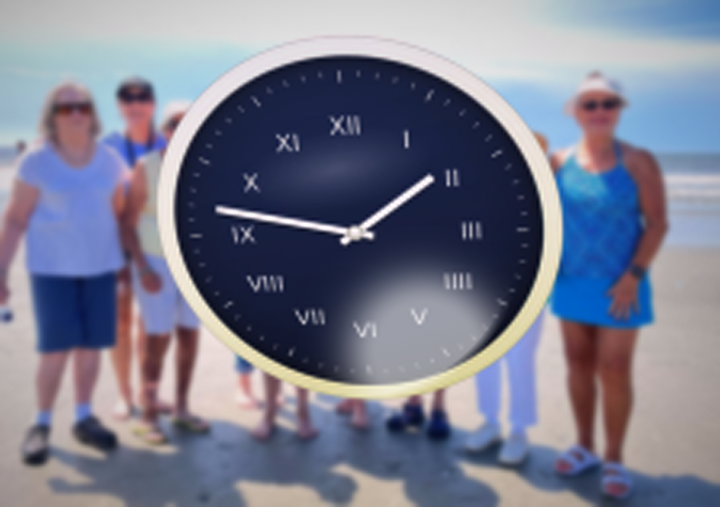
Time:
1.47
